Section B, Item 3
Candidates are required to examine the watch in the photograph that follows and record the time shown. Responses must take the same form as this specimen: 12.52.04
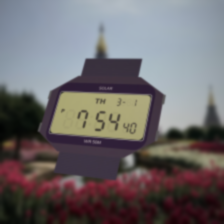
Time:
7.54.40
